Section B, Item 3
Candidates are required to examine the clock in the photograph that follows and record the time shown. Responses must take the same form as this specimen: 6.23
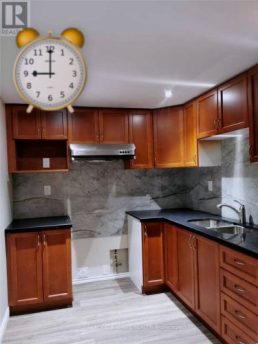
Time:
9.00
